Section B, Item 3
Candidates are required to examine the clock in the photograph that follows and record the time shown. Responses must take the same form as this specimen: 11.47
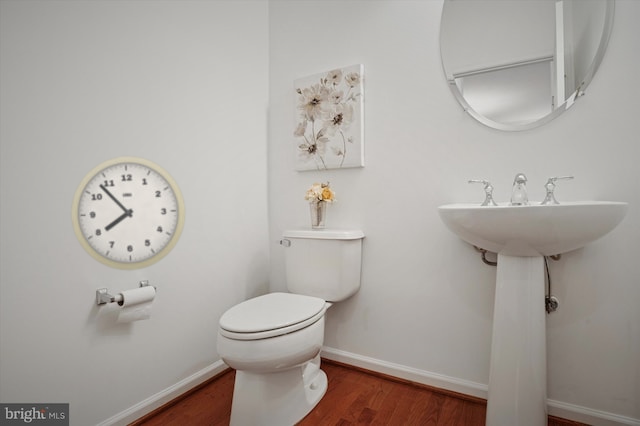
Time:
7.53
